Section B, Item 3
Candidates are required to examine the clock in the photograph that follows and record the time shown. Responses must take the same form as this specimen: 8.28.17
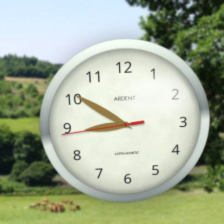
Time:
8.50.44
